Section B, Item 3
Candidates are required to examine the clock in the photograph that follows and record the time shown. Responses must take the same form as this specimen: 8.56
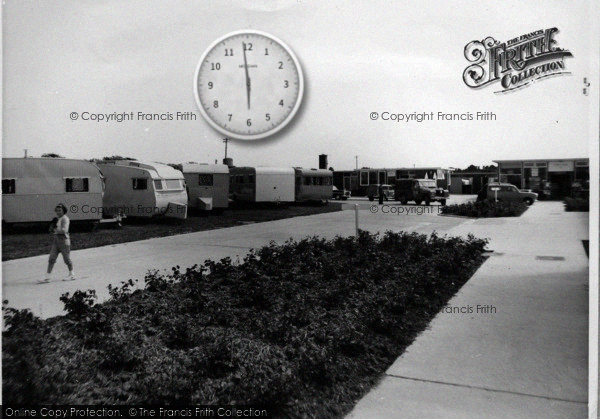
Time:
5.59
